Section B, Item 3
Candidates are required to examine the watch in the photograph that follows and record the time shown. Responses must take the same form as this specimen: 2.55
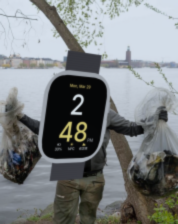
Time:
2.48
